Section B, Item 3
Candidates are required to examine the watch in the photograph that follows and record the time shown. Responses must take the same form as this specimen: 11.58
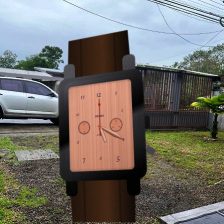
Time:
5.20
